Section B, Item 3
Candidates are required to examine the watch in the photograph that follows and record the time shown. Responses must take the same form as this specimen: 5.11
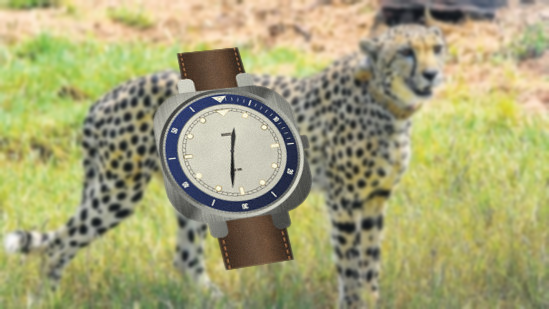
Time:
12.32
